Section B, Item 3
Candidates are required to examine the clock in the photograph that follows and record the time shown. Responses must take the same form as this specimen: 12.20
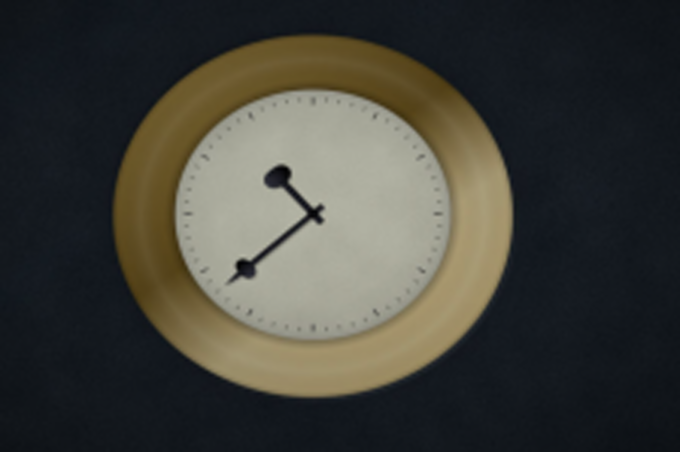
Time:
10.38
